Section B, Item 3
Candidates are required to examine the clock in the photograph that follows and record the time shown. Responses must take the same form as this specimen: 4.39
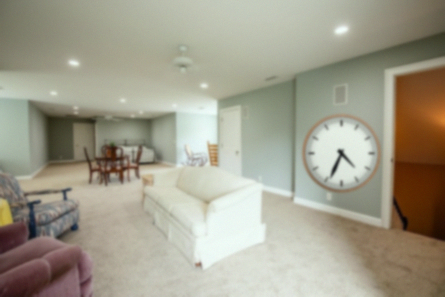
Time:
4.34
